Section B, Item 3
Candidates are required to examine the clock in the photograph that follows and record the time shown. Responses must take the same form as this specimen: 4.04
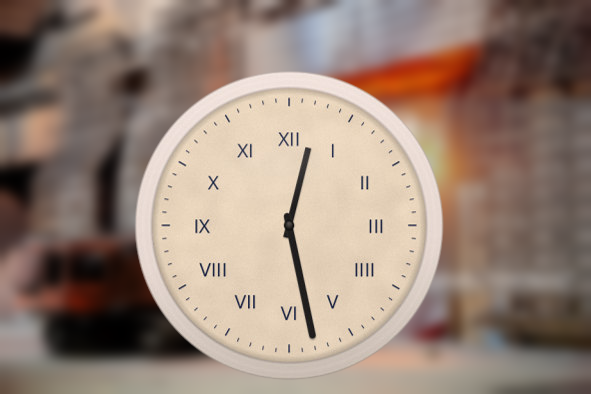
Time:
12.28
